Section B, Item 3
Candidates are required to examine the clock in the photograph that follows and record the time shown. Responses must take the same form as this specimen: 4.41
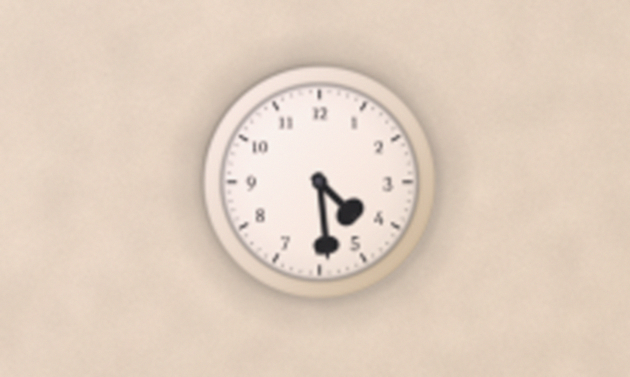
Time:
4.29
